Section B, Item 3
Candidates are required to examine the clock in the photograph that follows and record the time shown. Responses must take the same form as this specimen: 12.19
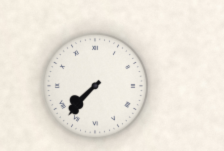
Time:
7.37
